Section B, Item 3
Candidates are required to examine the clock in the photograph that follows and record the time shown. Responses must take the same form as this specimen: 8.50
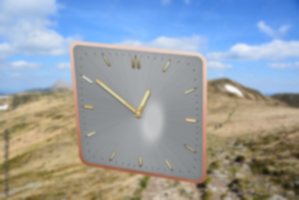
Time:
12.51
